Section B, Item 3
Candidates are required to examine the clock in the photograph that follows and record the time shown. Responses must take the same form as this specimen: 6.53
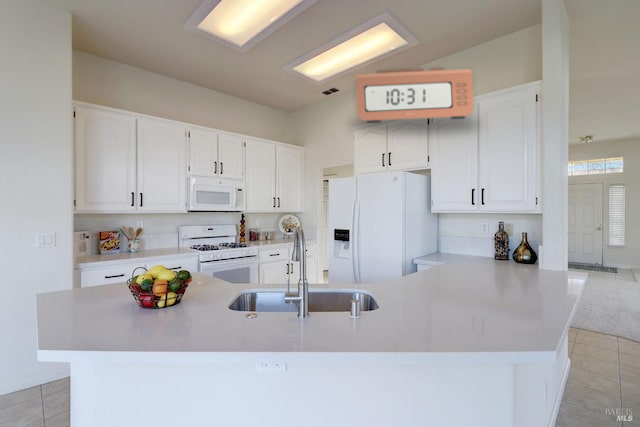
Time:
10.31
